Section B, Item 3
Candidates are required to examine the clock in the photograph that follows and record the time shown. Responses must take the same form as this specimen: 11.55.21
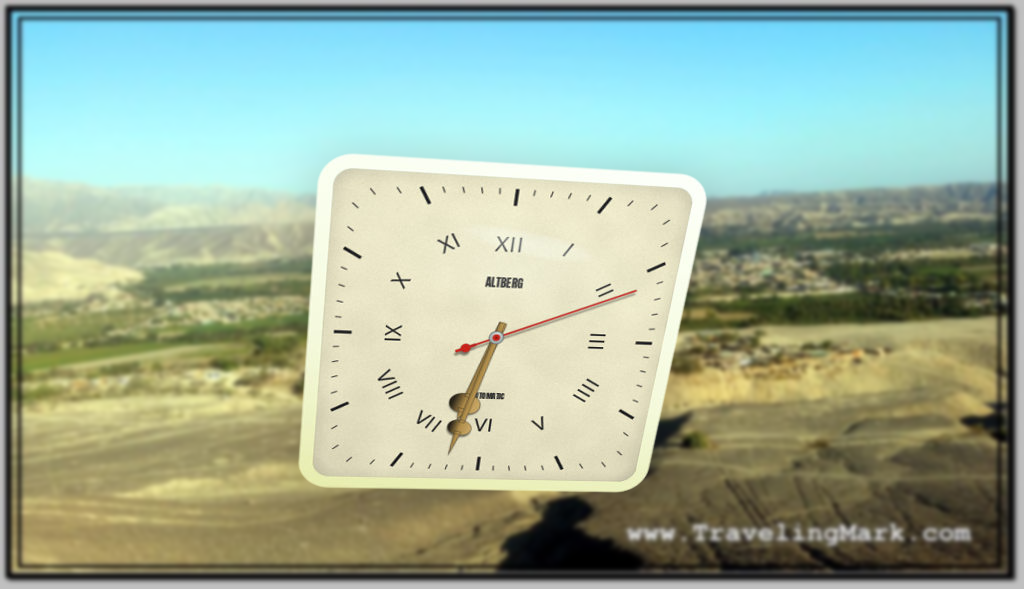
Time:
6.32.11
